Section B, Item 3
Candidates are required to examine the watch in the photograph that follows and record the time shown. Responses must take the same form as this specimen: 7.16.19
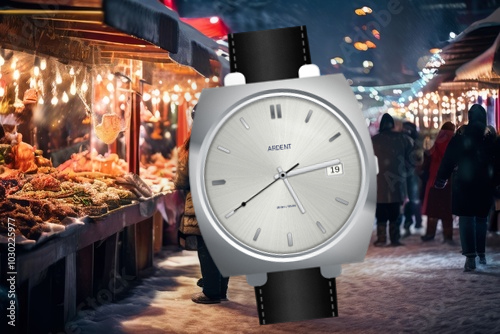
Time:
5.13.40
